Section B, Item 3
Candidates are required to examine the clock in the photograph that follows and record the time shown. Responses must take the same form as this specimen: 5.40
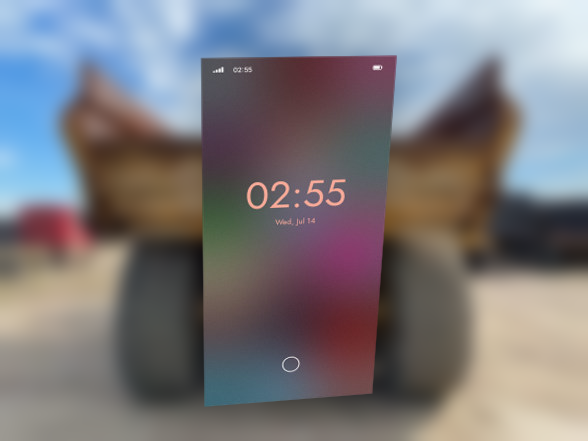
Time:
2.55
